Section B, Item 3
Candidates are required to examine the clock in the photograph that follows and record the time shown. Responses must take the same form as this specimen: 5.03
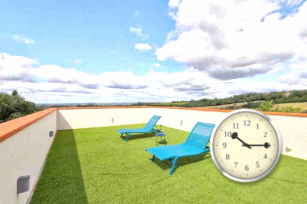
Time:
10.15
